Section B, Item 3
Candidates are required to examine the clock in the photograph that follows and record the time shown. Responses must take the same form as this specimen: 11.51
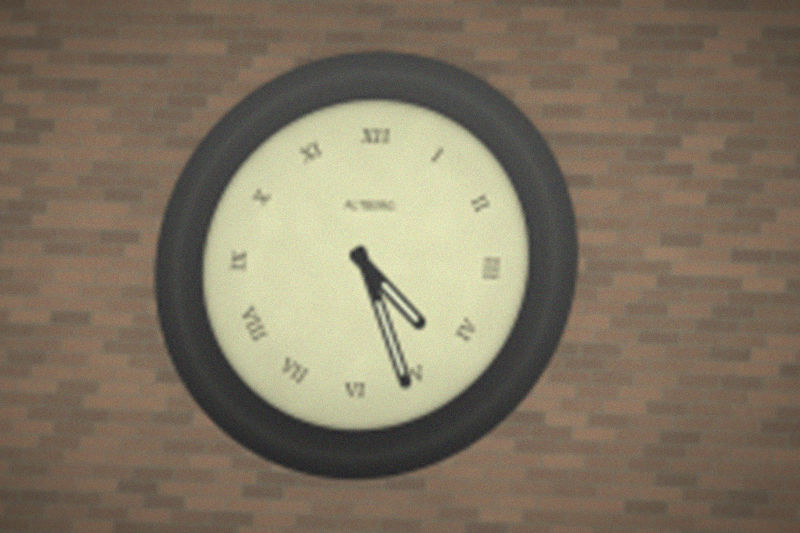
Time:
4.26
